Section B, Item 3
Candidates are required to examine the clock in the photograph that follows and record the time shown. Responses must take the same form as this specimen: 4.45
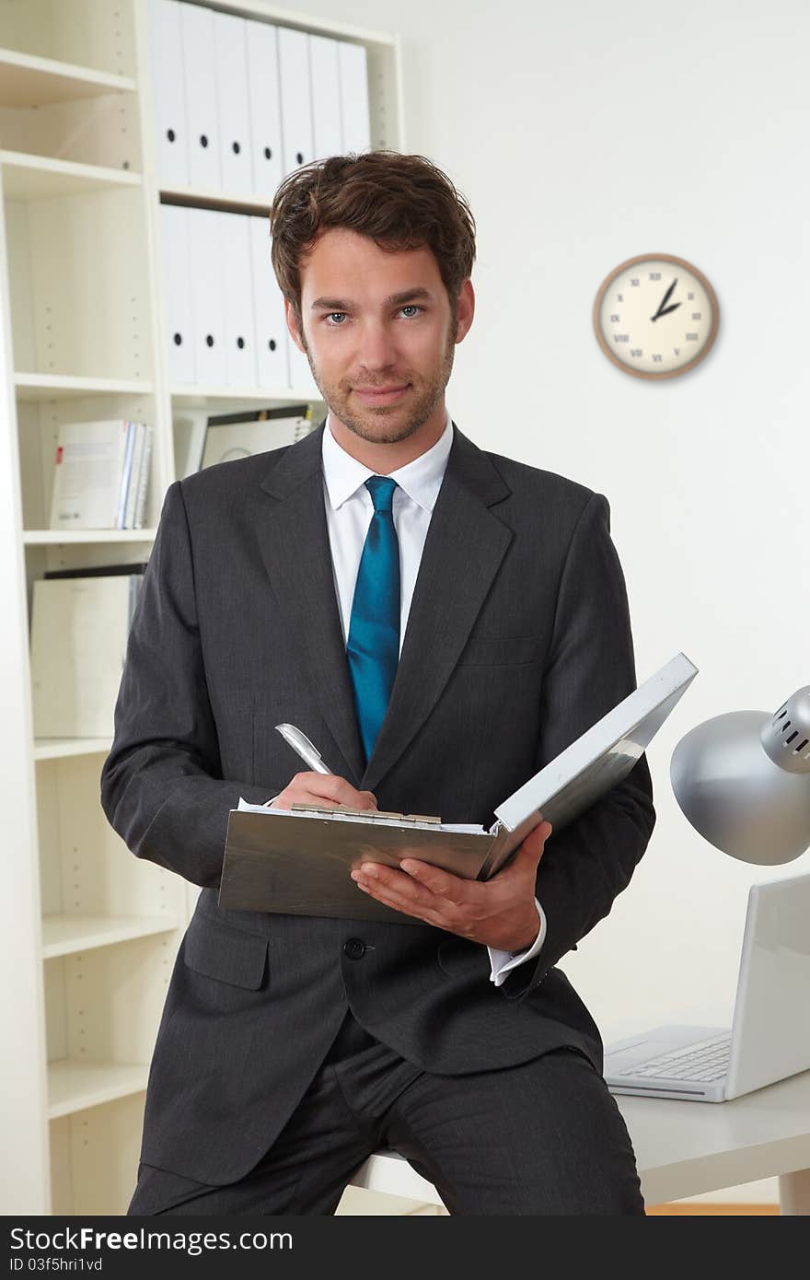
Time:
2.05
